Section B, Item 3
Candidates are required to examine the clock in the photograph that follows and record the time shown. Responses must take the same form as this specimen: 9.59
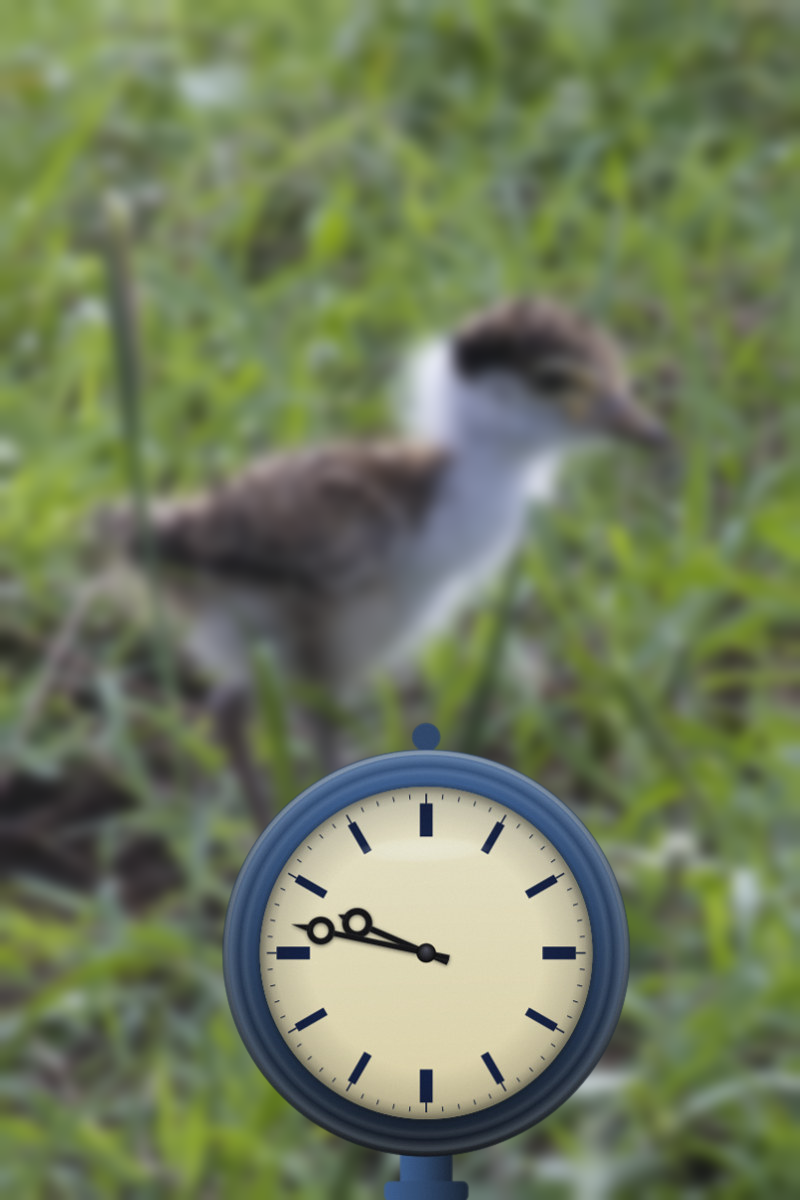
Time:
9.47
